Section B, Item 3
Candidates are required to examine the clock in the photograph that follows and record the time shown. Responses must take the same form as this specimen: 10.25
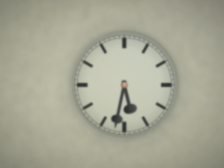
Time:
5.32
